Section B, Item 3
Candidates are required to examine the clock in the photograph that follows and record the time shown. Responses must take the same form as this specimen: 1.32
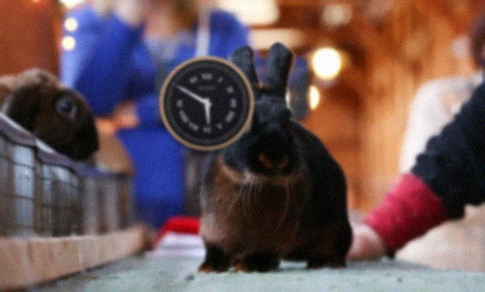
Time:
5.50
